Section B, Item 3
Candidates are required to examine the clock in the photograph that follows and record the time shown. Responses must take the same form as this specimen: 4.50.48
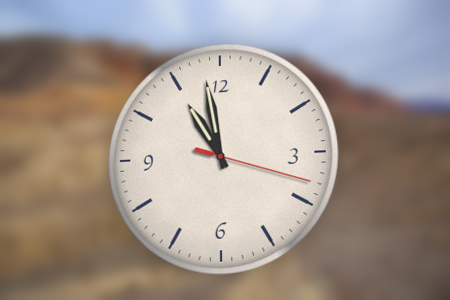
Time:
10.58.18
